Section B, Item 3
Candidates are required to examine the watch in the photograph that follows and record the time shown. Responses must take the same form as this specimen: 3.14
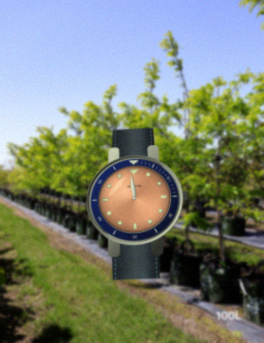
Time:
11.59
